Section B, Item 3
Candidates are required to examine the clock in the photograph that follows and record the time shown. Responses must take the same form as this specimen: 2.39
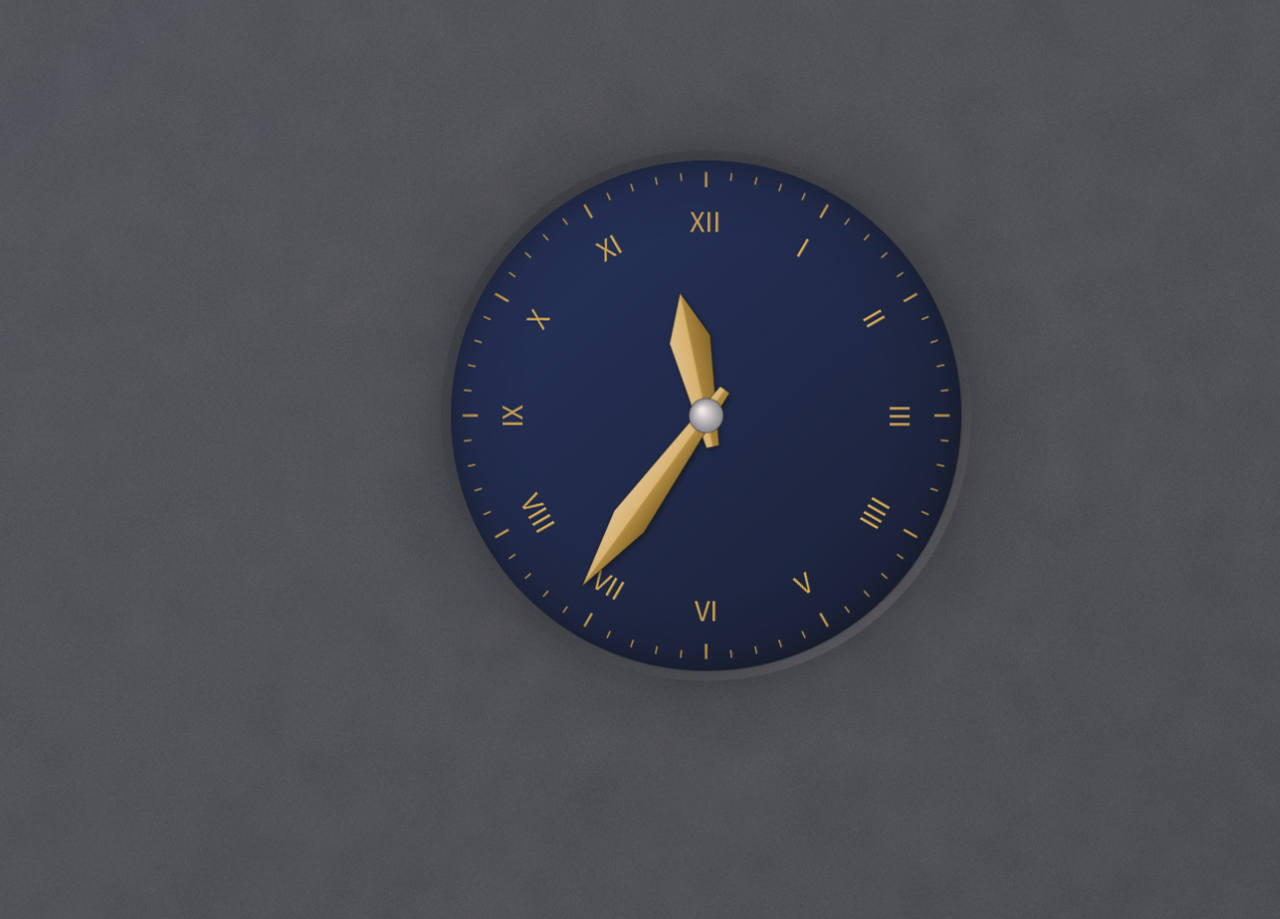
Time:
11.36
